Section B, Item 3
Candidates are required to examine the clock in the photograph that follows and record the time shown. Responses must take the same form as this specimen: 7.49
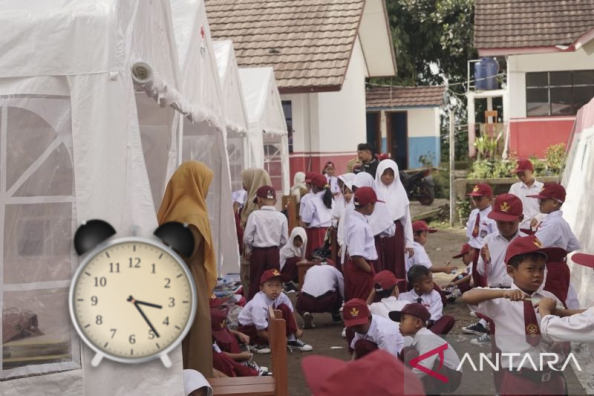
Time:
3.24
